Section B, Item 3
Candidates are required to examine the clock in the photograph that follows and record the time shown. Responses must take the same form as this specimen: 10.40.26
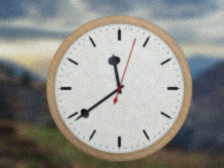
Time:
11.39.03
